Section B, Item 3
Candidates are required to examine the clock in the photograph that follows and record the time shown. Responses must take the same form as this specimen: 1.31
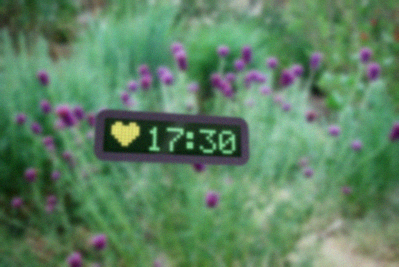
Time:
17.30
